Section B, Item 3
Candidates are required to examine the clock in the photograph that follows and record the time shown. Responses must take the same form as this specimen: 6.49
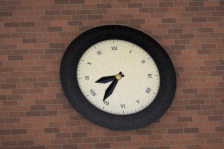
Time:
8.36
